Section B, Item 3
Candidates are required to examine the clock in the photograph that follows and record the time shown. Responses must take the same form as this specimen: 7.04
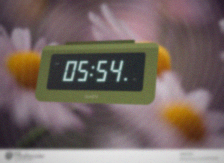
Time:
5.54
